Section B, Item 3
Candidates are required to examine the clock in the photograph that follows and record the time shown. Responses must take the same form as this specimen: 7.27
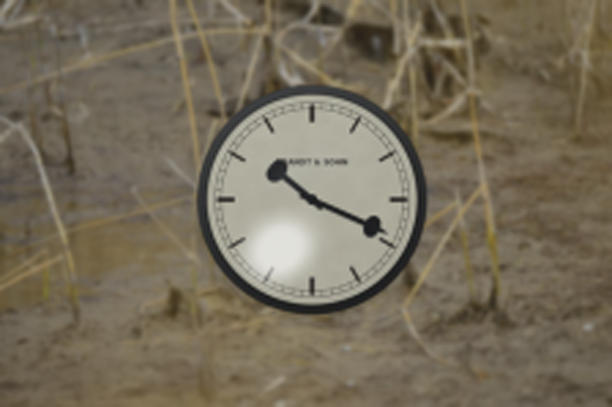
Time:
10.19
